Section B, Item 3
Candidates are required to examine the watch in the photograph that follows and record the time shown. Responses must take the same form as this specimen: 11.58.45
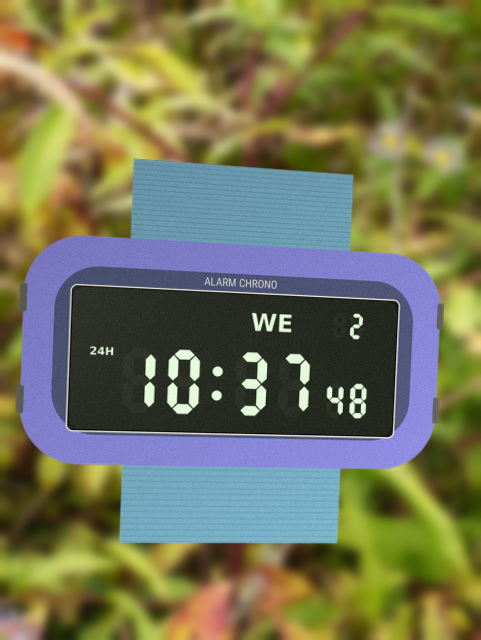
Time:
10.37.48
